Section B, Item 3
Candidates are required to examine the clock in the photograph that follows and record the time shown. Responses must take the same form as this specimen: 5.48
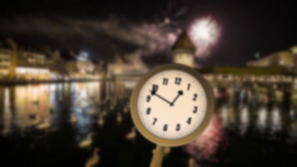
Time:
12.48
